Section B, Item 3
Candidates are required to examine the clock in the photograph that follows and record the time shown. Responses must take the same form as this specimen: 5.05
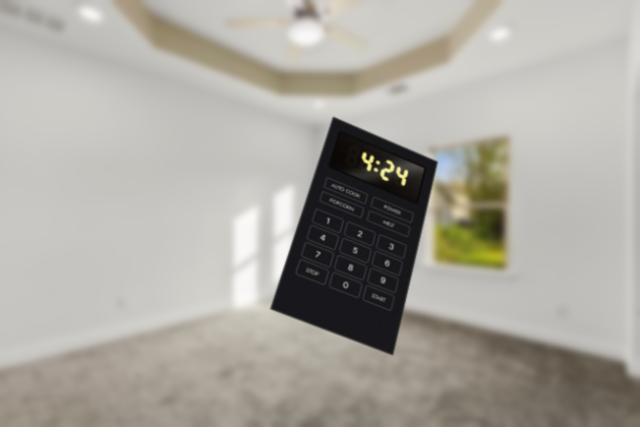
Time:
4.24
